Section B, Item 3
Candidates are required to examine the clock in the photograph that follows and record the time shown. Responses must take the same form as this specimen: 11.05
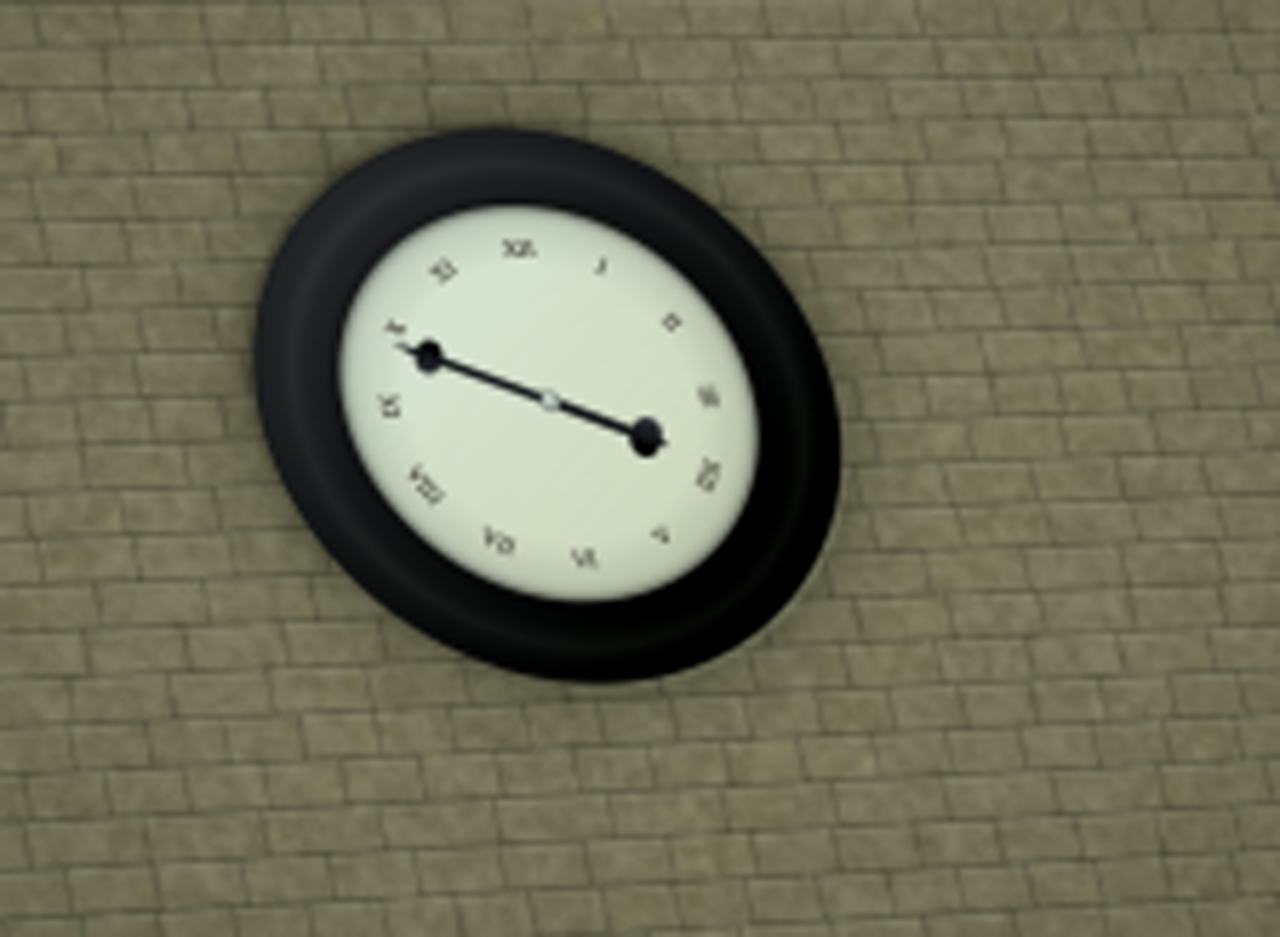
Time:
3.49
